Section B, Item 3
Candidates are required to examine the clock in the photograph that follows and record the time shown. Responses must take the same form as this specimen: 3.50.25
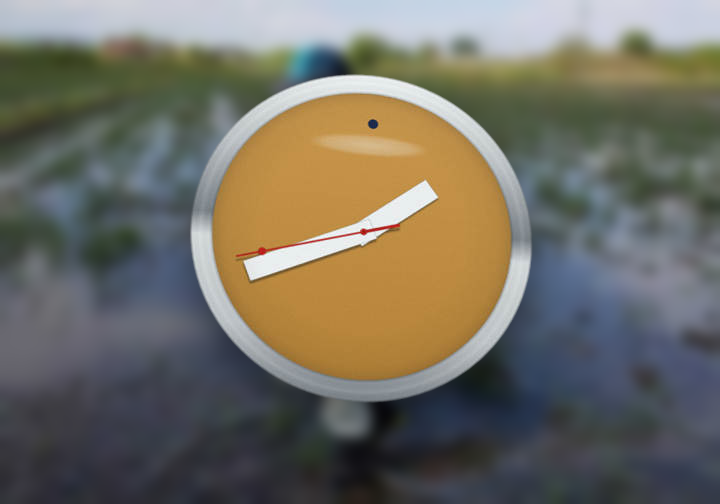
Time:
1.40.42
